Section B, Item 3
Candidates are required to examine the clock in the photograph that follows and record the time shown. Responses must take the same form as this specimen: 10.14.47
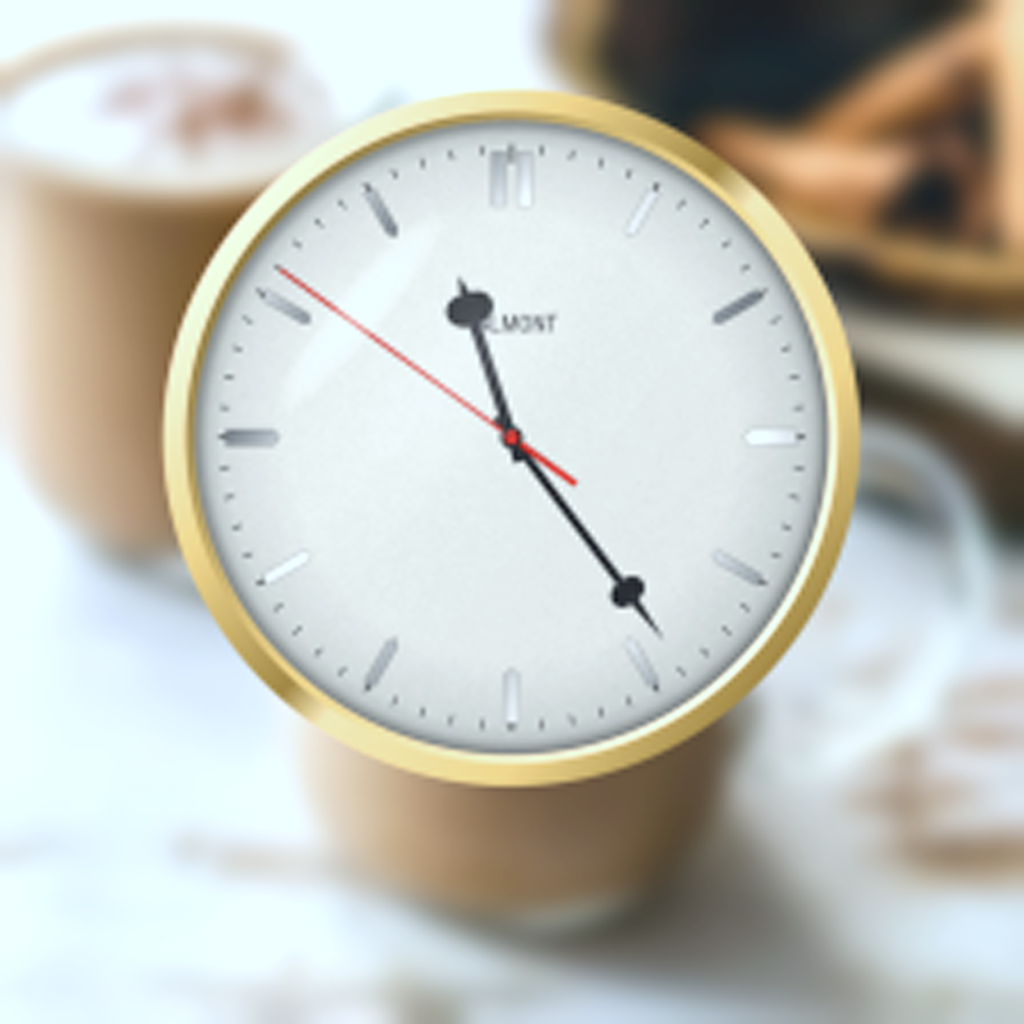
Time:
11.23.51
